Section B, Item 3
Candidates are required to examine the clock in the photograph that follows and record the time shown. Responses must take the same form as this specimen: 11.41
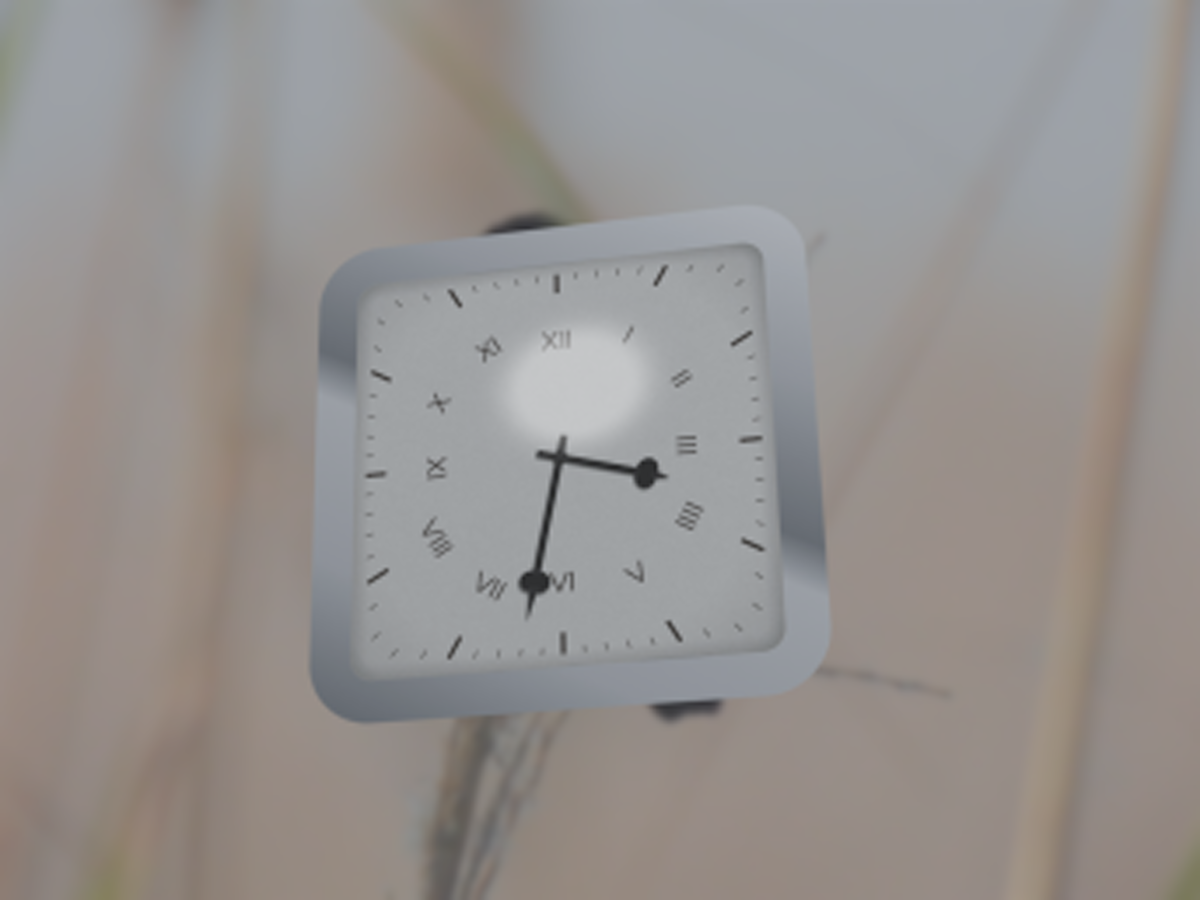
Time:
3.32
